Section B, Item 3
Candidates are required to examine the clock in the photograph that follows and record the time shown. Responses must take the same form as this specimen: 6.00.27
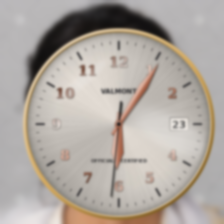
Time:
6.05.31
